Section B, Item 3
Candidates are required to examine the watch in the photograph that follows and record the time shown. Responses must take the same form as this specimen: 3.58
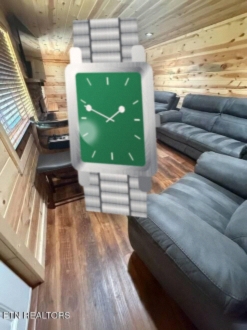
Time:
1.49
